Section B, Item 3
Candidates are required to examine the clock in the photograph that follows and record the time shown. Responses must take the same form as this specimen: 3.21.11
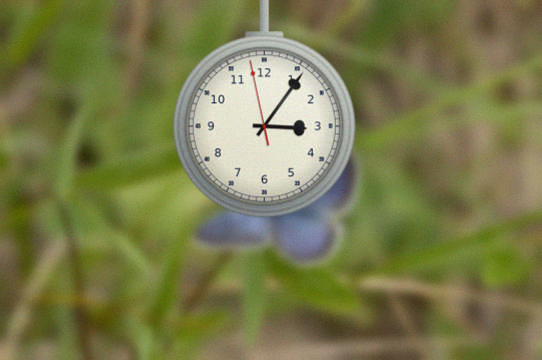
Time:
3.05.58
